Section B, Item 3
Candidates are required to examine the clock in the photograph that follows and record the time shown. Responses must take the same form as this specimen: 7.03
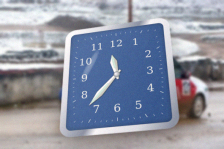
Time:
11.37
